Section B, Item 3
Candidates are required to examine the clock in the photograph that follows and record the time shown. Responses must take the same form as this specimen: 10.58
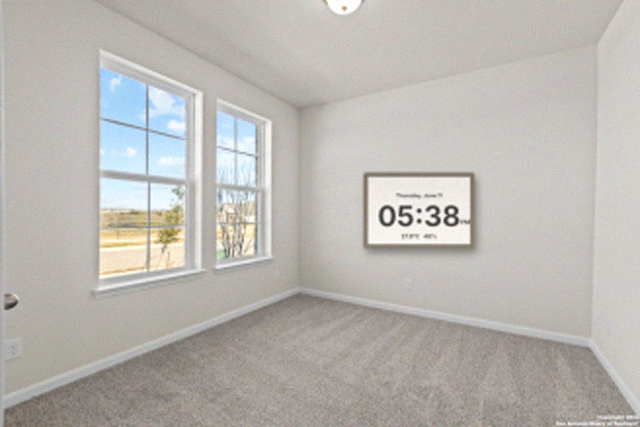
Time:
5.38
